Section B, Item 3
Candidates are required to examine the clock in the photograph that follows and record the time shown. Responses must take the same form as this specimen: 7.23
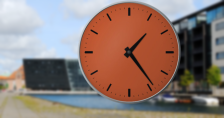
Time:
1.24
